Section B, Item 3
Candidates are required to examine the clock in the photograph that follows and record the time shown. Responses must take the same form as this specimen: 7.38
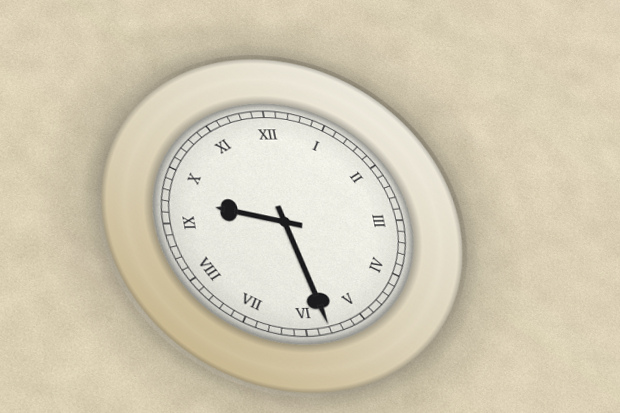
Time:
9.28
